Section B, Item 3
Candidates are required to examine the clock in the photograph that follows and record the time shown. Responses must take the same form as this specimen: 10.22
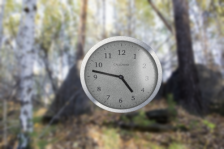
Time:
4.47
